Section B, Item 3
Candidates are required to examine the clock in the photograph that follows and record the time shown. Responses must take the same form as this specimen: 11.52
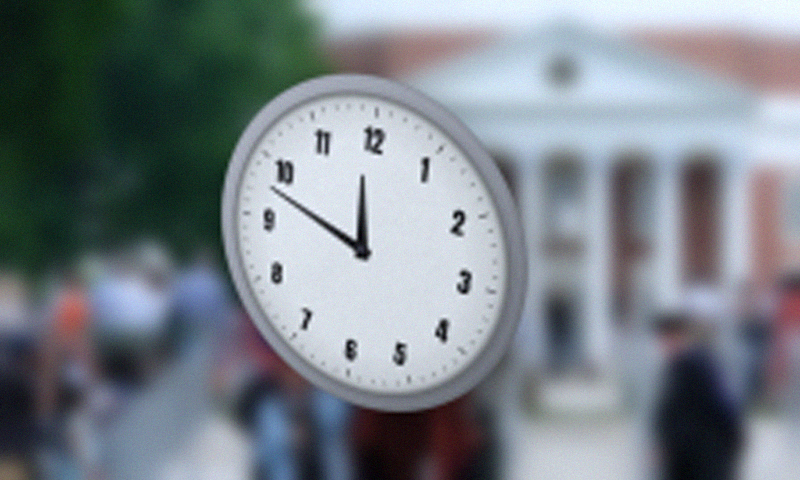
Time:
11.48
